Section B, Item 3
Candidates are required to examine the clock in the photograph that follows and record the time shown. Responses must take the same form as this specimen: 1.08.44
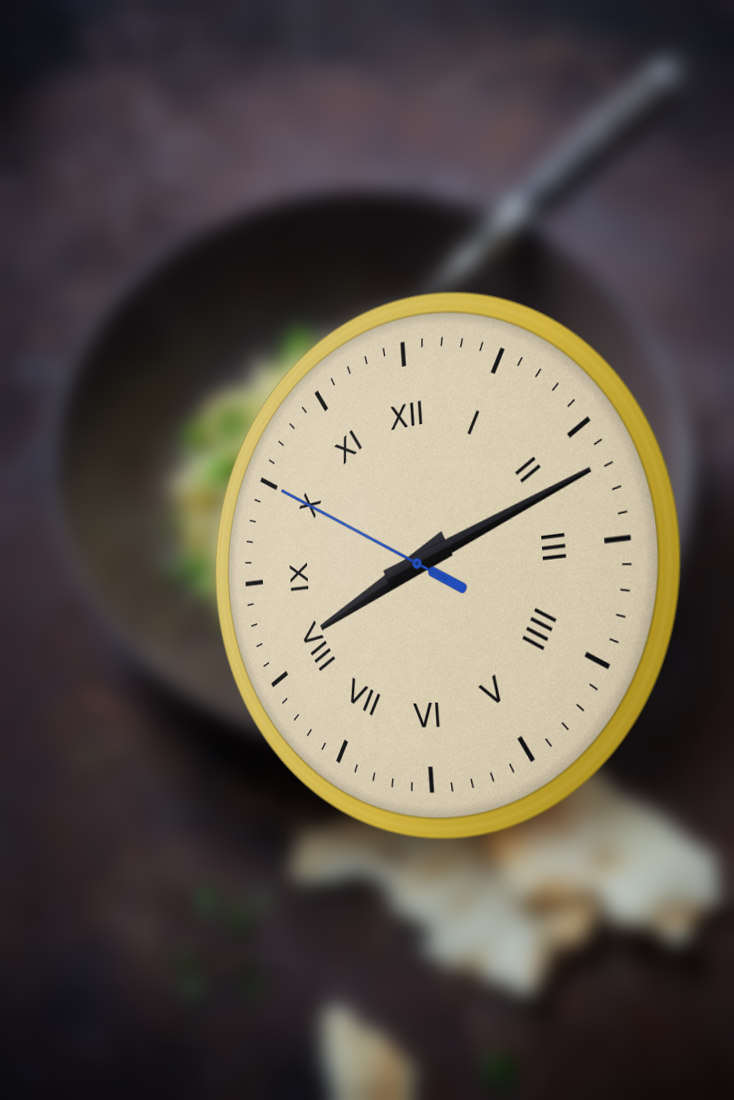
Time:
8.11.50
